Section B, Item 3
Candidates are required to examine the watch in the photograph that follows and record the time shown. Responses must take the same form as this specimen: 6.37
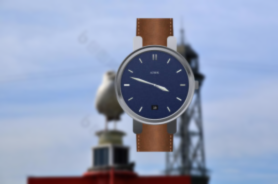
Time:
3.48
